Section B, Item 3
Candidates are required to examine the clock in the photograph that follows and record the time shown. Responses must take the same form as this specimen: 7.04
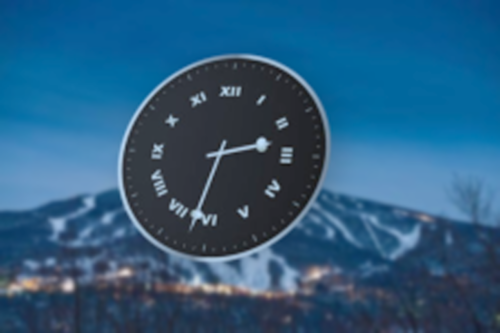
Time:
2.32
